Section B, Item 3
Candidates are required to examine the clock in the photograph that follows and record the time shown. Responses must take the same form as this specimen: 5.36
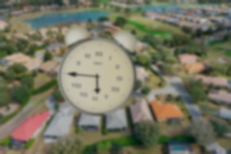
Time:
5.45
